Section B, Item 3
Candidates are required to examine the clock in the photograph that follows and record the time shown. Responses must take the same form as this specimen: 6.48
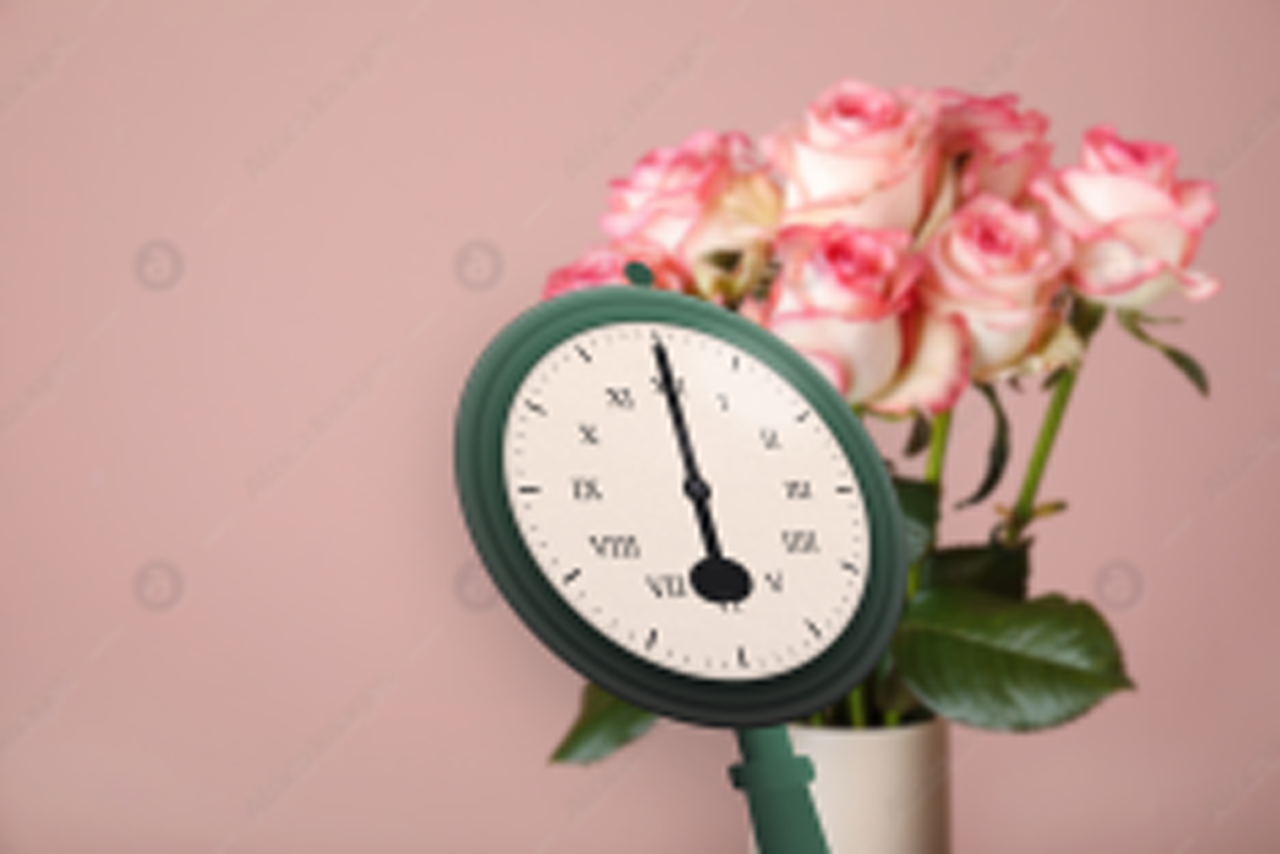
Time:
6.00
